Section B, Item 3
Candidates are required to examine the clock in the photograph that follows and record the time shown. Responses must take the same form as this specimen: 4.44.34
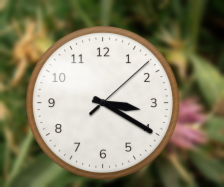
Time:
3.20.08
